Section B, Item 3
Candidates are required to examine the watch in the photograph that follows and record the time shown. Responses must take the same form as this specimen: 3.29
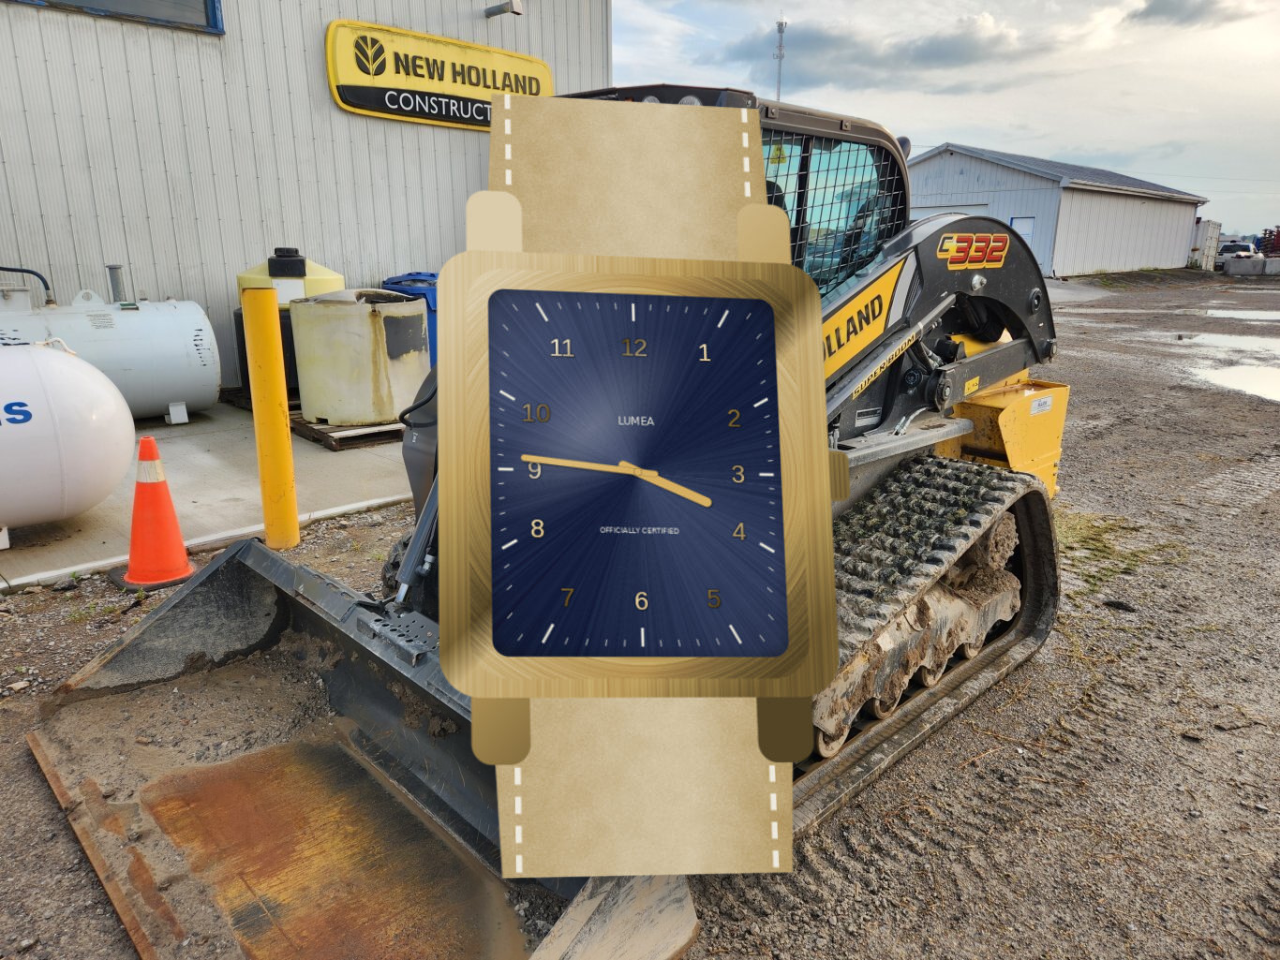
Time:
3.46
